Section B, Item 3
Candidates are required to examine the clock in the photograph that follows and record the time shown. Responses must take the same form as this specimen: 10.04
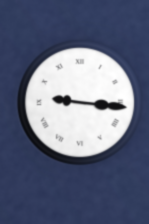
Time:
9.16
